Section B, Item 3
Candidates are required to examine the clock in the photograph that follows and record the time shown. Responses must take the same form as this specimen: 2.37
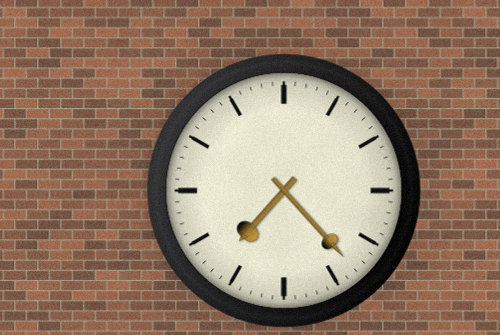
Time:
7.23
